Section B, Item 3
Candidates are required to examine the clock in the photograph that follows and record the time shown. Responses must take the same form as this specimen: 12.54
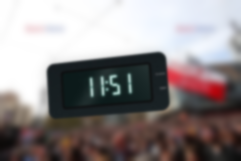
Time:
11.51
